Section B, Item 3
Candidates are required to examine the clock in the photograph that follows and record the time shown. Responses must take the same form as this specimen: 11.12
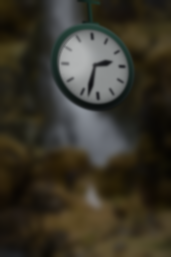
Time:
2.33
